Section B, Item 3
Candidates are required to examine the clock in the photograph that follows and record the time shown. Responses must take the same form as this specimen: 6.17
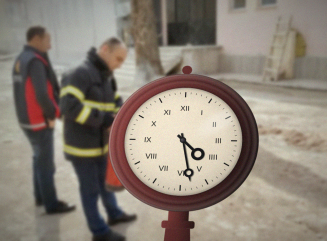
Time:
4.28
